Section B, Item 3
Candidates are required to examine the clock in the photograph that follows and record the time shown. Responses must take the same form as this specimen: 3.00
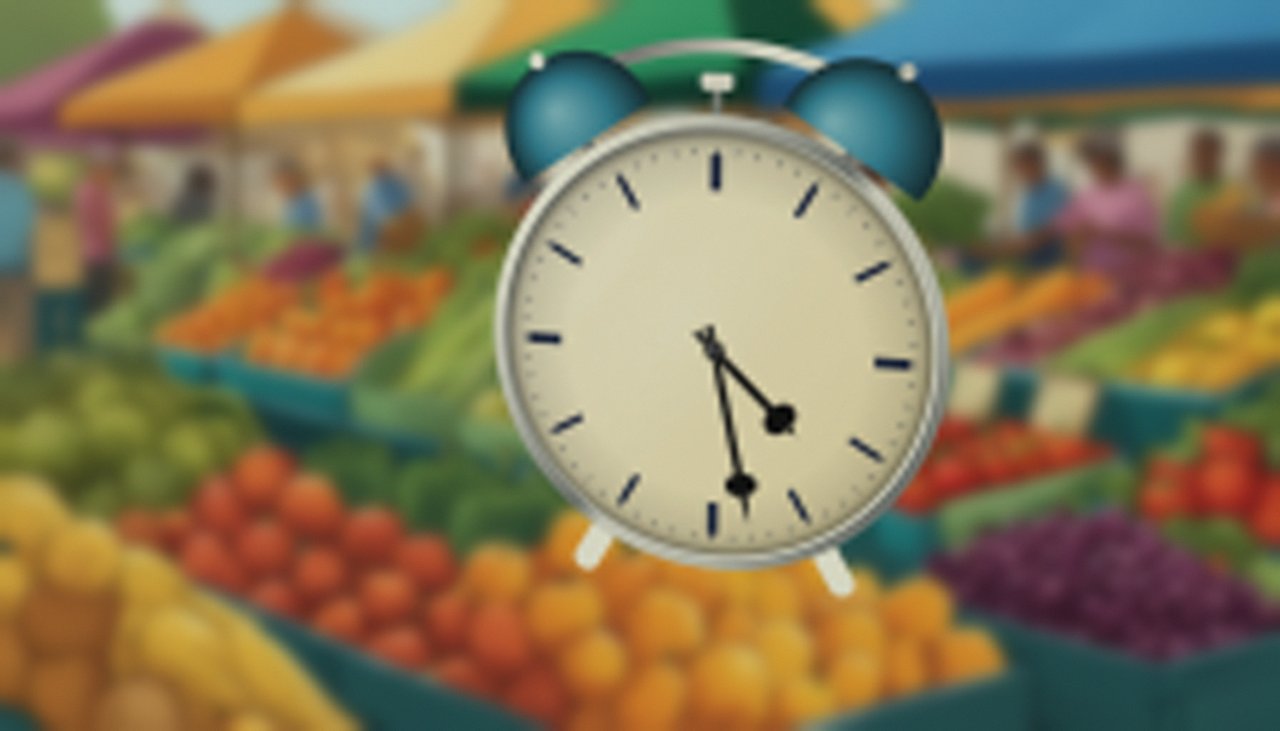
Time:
4.28
